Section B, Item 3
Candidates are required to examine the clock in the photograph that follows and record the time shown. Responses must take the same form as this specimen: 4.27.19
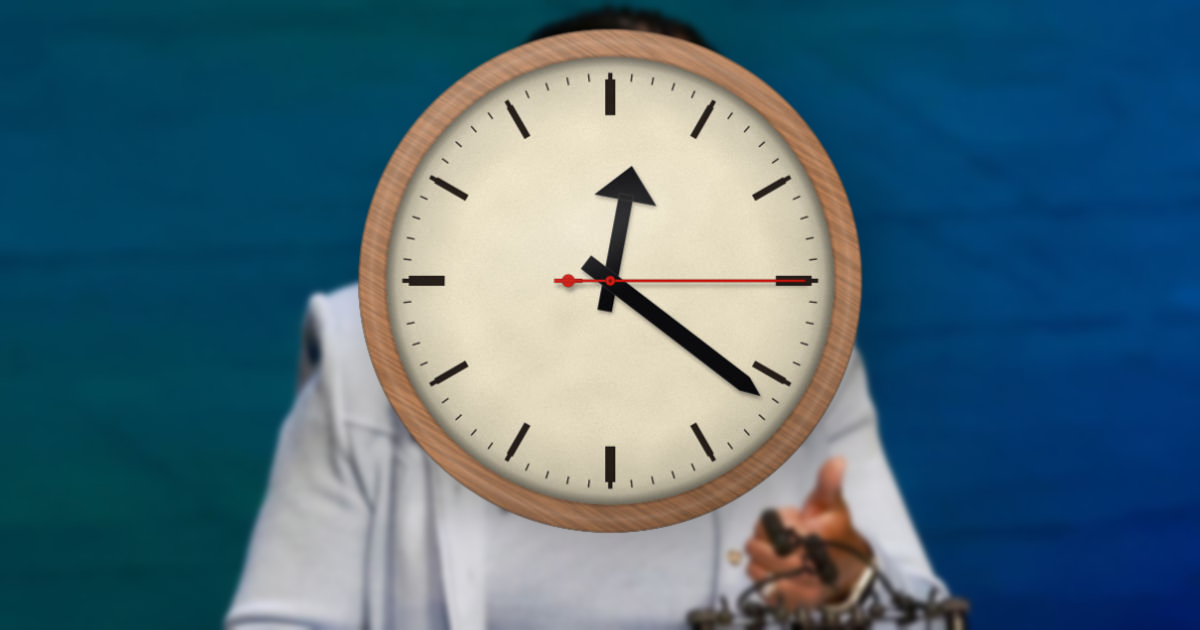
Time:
12.21.15
